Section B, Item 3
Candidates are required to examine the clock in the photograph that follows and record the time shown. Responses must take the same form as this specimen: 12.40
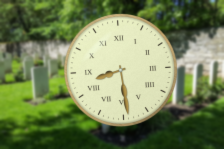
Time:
8.29
